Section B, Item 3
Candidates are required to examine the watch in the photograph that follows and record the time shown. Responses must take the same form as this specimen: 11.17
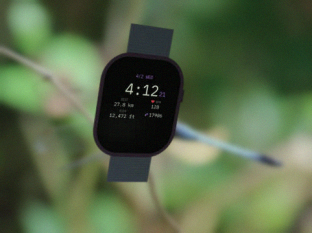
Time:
4.12
